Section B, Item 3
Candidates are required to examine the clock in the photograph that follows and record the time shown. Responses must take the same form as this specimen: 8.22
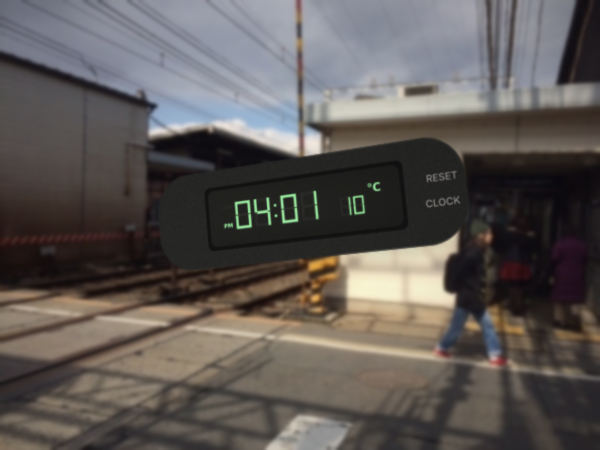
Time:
4.01
